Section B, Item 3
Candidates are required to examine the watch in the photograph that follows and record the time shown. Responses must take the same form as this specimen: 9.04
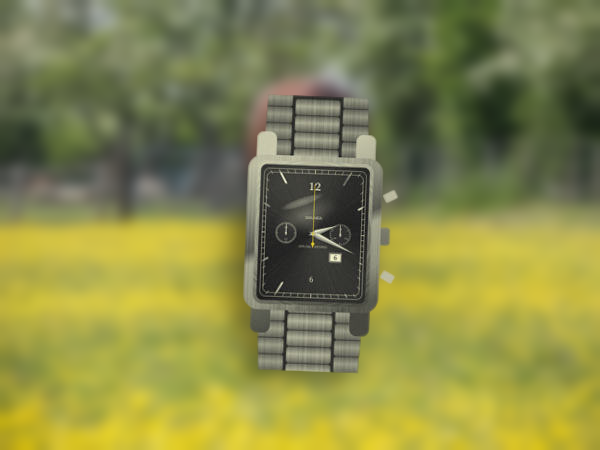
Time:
2.19
